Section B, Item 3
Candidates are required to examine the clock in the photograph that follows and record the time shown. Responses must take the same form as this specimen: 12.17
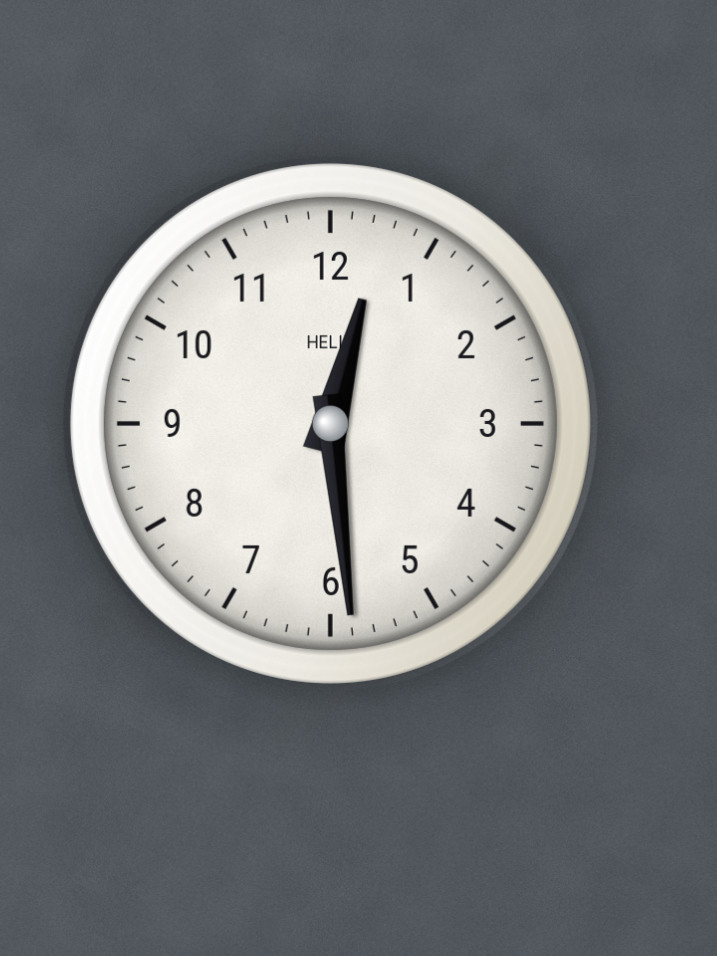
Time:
12.29
